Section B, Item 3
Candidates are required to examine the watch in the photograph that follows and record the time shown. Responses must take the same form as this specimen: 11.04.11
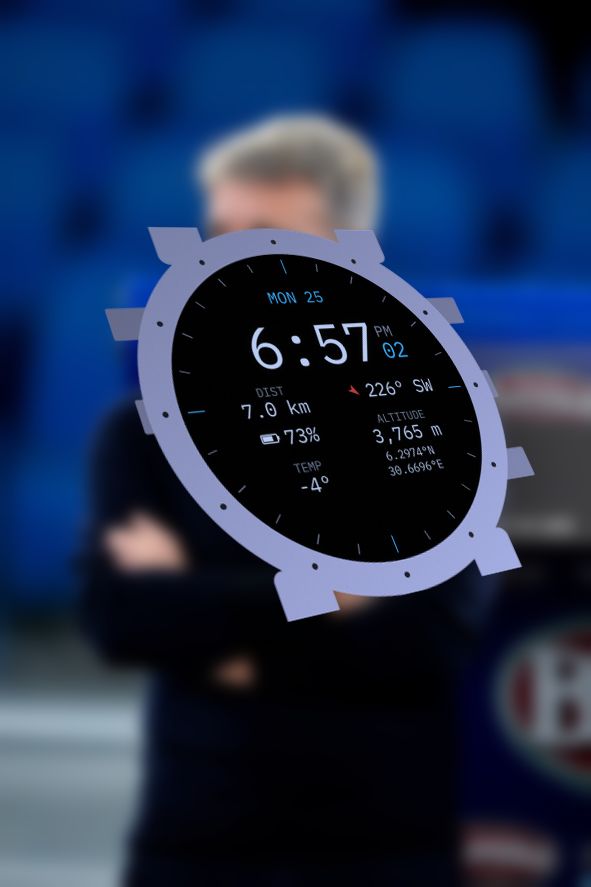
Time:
6.57.02
